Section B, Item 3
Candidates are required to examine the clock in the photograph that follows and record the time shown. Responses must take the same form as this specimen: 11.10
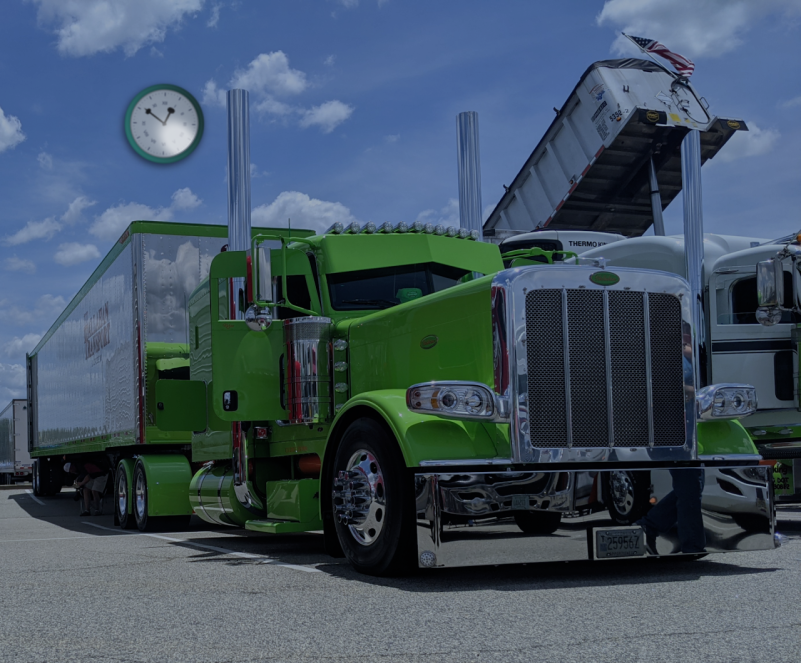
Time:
12.51
